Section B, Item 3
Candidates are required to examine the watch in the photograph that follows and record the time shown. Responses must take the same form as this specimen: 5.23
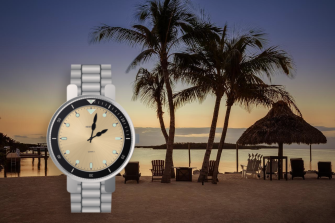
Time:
2.02
